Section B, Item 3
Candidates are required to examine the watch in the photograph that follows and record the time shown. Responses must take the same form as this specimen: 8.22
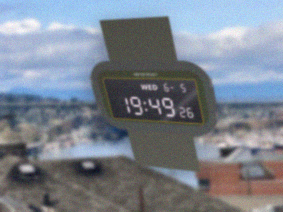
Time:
19.49
